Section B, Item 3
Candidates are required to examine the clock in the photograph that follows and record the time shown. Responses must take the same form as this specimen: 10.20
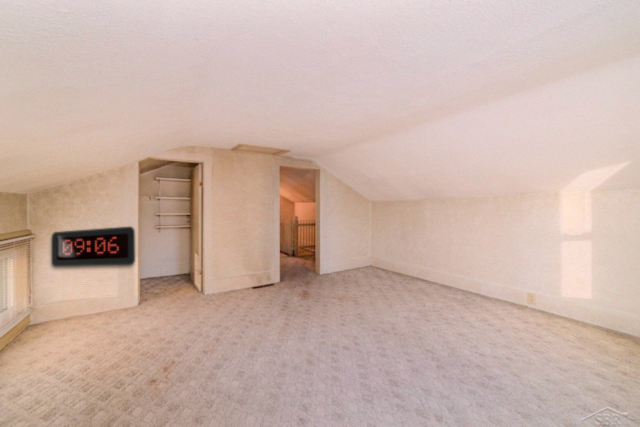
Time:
9.06
